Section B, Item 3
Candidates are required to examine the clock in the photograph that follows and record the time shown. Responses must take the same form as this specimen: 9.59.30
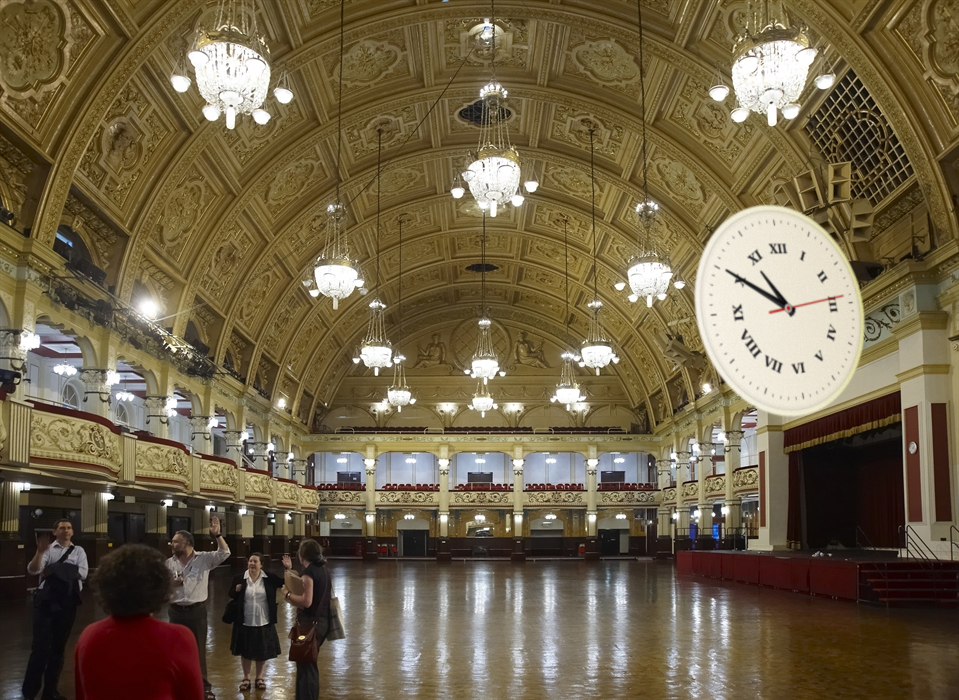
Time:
10.50.14
